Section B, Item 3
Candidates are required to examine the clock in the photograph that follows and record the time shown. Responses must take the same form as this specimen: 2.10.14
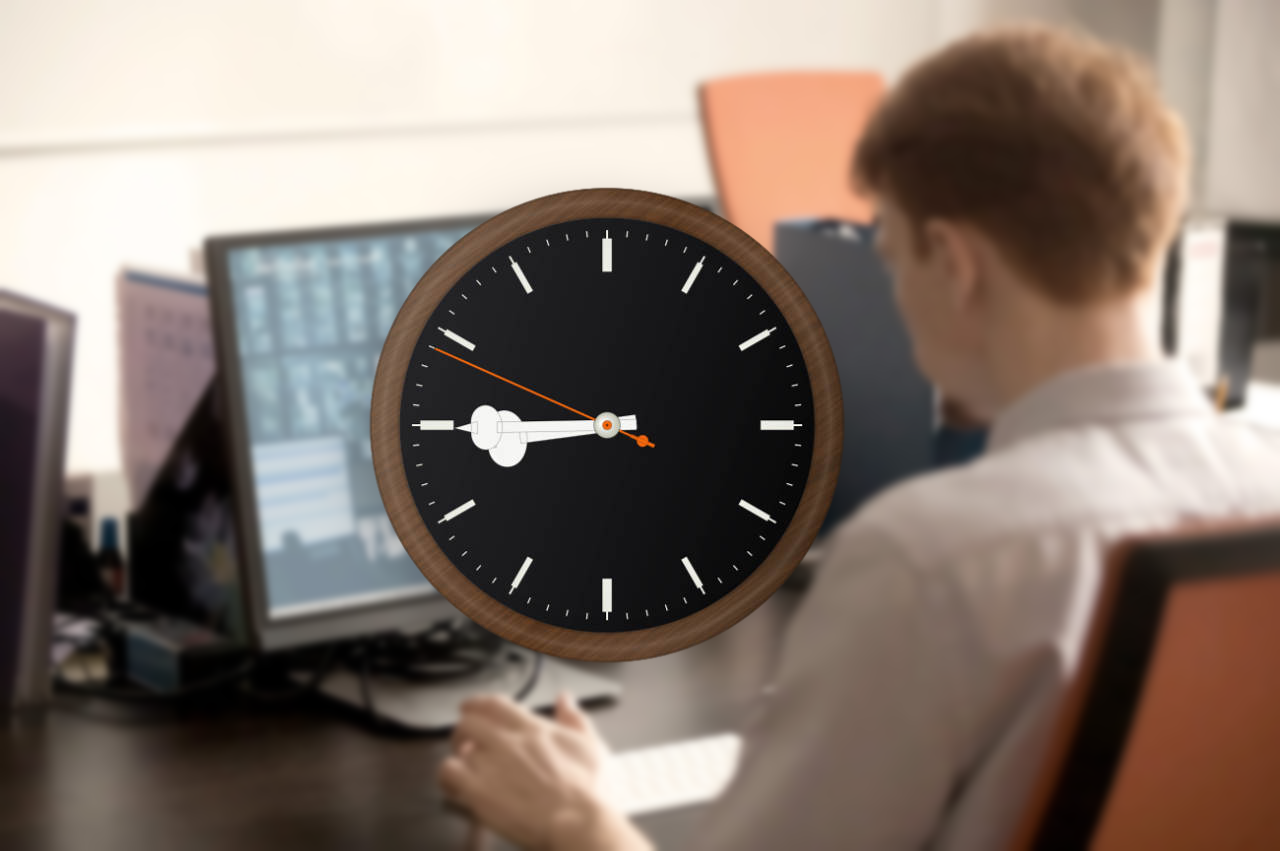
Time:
8.44.49
